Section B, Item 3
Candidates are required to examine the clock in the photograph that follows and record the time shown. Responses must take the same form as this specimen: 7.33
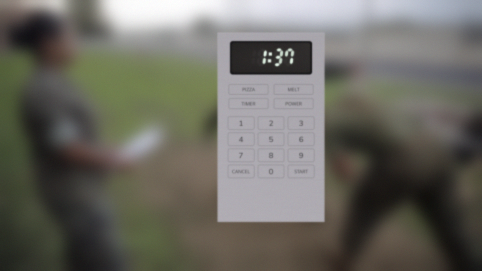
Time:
1.37
